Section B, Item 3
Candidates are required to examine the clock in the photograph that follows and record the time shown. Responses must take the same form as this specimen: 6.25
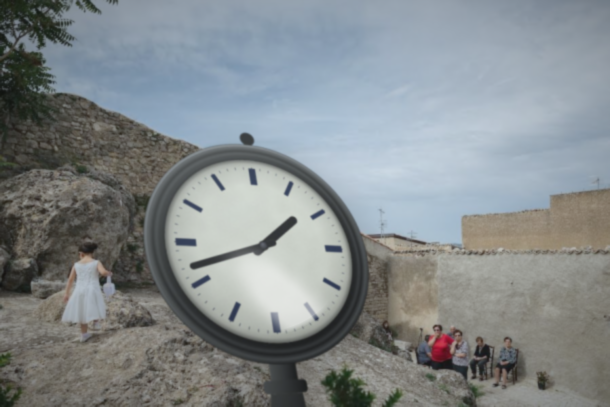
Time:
1.42
